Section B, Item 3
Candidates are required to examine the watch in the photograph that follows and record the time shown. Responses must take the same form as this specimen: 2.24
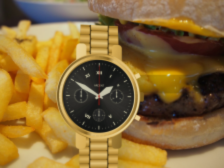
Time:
1.50
